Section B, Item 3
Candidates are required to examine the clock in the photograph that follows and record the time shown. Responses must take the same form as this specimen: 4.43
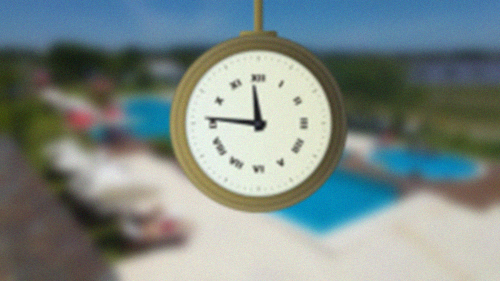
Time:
11.46
